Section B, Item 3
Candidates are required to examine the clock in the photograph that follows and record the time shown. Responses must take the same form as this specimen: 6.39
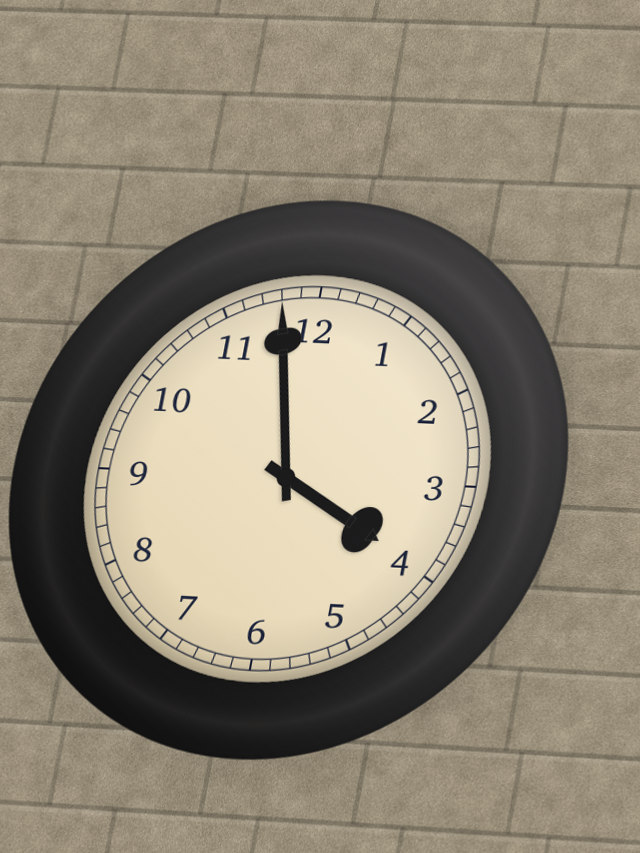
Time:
3.58
